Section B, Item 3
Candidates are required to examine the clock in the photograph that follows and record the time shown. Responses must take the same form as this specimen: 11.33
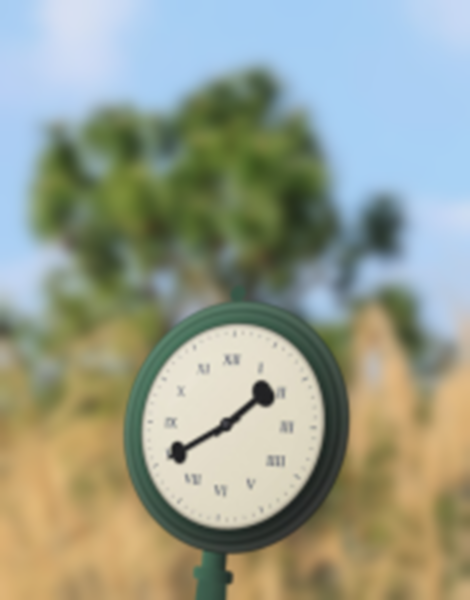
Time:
1.40
